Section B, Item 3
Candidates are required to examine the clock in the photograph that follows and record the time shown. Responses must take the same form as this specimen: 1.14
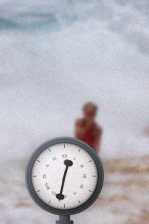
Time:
12.32
